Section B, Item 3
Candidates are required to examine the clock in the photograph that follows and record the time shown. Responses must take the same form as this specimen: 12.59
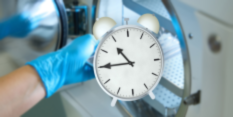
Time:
10.45
